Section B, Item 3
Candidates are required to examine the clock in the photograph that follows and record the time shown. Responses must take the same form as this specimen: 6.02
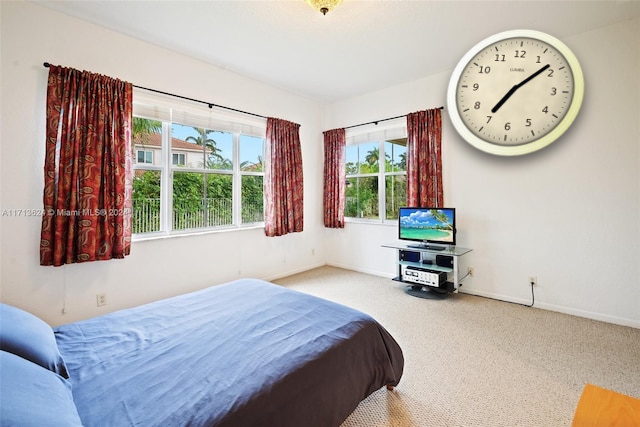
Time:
7.08
